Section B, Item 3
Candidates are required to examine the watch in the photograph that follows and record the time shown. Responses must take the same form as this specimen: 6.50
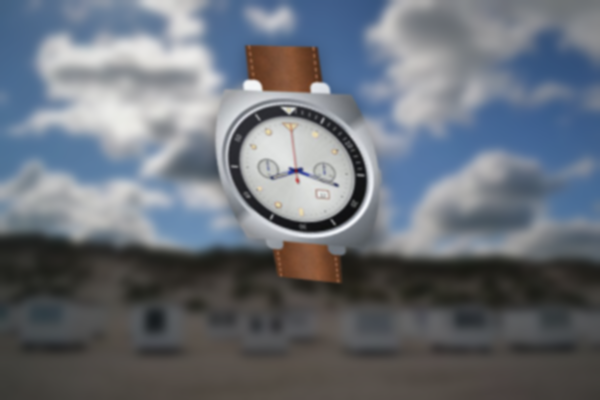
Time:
8.18
